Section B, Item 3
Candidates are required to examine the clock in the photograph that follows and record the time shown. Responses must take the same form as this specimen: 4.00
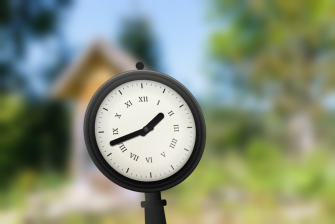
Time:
1.42
